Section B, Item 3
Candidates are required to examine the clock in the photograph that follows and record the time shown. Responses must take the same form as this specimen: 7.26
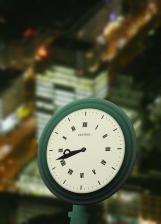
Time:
8.42
